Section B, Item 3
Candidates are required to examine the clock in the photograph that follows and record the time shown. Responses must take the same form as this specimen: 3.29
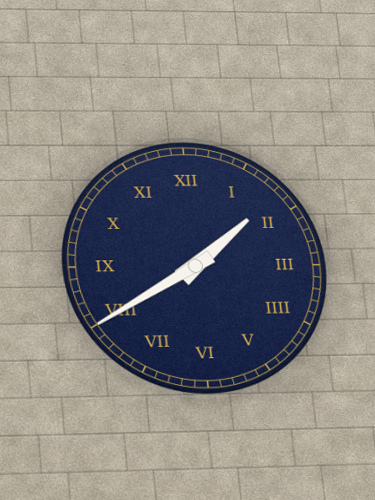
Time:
1.40
